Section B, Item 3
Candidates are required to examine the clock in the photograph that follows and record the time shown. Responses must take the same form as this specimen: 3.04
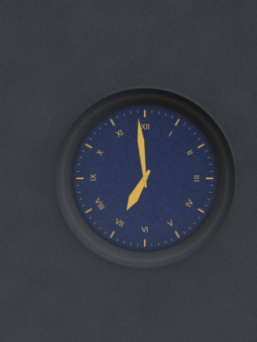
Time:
6.59
